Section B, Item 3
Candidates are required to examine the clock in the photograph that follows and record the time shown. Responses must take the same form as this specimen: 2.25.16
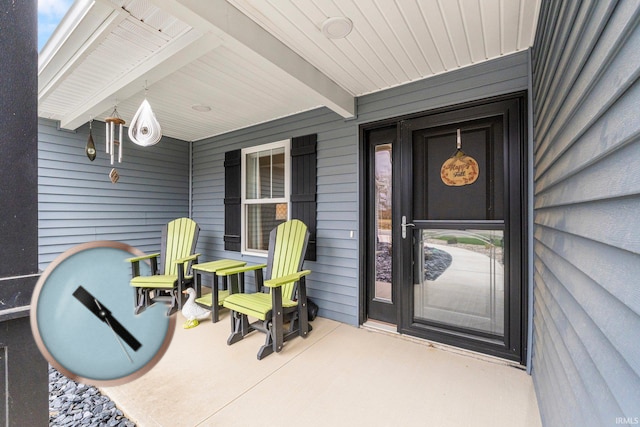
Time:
10.22.25
